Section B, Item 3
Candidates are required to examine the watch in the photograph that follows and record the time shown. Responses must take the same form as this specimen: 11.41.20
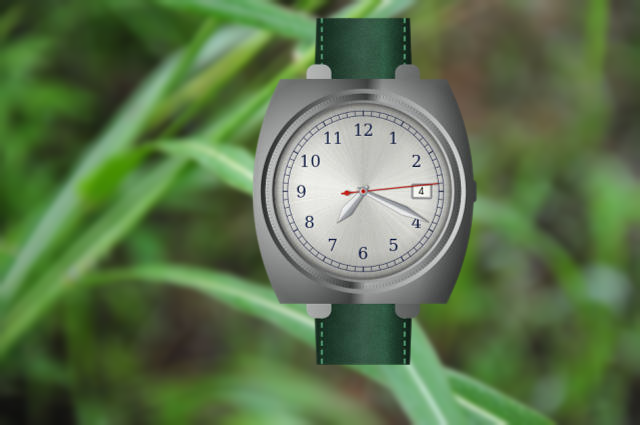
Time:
7.19.14
